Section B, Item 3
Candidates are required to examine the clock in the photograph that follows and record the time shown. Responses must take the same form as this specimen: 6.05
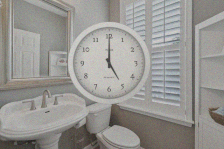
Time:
5.00
